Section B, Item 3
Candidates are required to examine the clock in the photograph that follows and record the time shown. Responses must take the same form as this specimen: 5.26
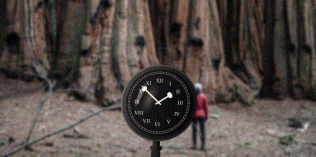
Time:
1.52
